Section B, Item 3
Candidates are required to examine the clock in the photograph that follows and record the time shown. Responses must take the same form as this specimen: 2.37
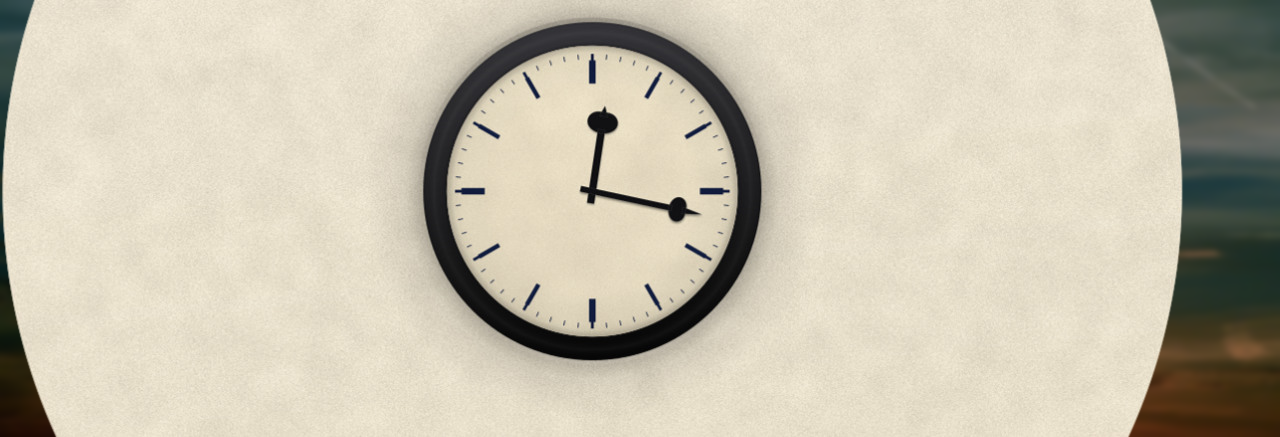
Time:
12.17
